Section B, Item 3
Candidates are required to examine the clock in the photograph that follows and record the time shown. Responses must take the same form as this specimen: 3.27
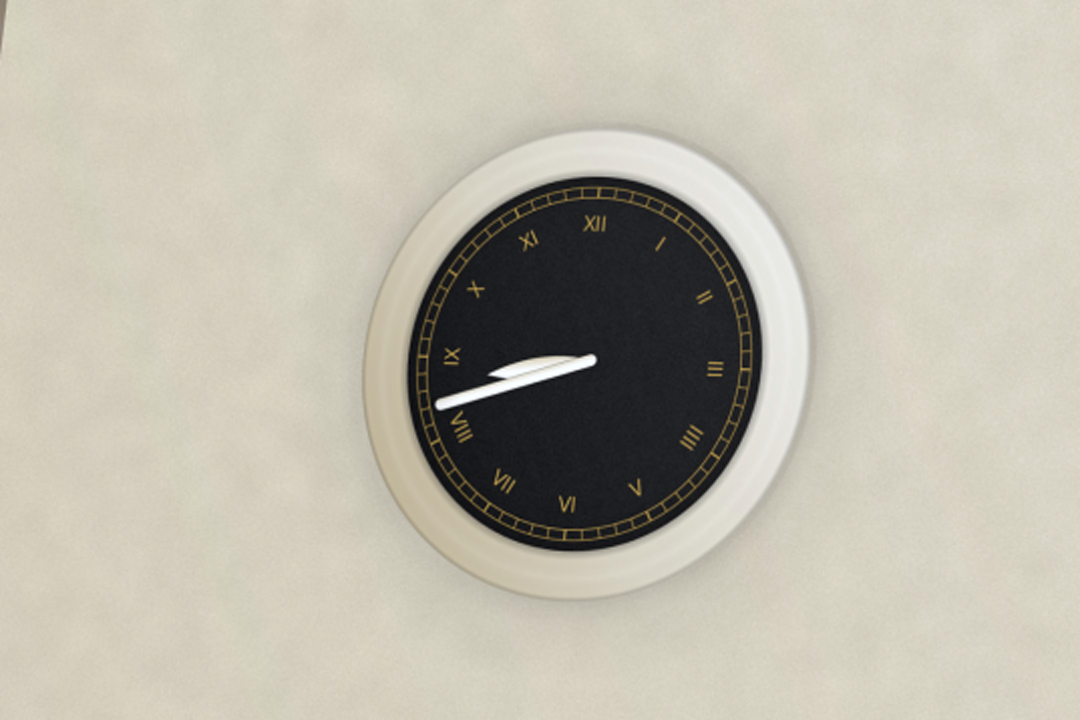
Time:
8.42
